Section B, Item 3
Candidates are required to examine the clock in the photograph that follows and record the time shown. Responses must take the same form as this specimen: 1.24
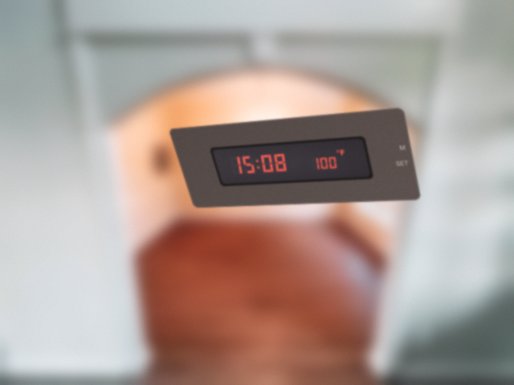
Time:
15.08
